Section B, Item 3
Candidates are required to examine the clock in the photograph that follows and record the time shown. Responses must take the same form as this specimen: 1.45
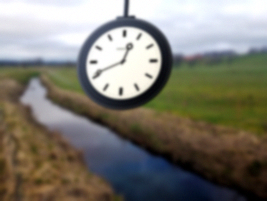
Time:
12.41
